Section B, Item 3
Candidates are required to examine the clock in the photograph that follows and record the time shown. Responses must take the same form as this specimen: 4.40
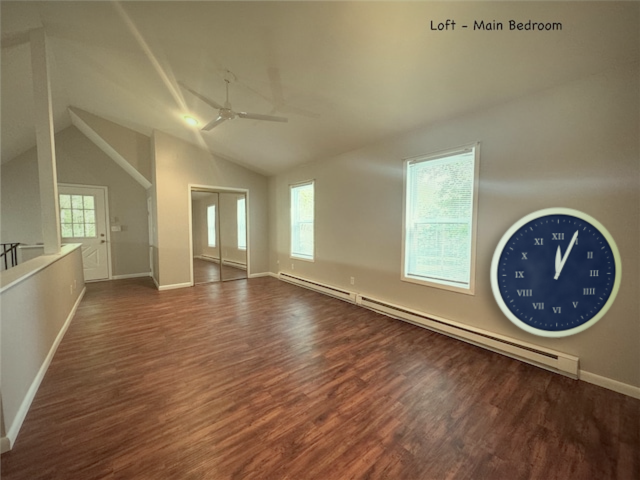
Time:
12.04
